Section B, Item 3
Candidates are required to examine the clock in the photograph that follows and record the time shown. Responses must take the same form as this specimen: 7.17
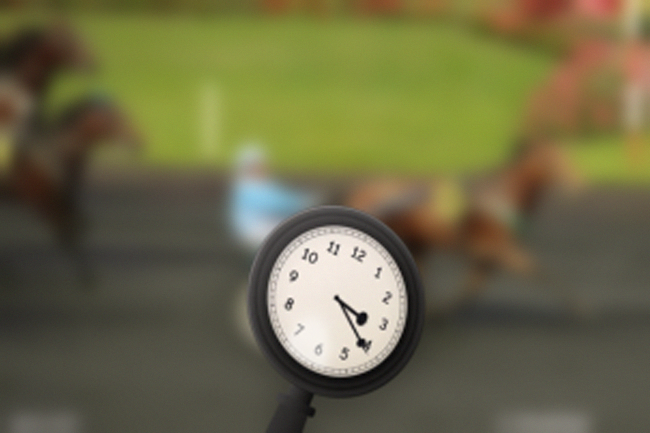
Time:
3.21
